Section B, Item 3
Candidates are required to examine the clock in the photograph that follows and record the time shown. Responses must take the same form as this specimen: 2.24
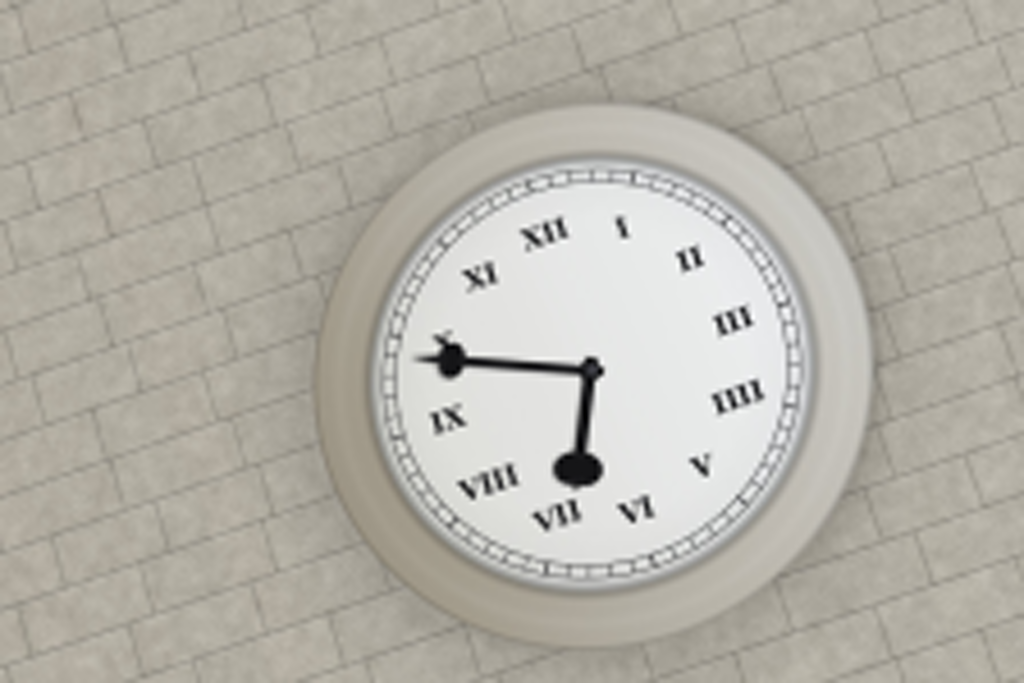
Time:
6.49
